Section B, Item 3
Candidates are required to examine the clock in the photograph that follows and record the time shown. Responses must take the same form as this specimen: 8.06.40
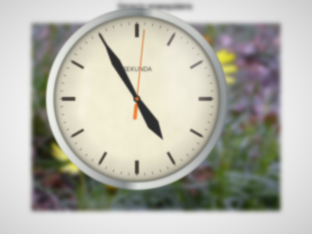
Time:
4.55.01
